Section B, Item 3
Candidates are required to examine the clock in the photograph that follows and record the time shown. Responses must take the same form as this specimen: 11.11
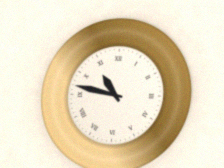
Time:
10.47
